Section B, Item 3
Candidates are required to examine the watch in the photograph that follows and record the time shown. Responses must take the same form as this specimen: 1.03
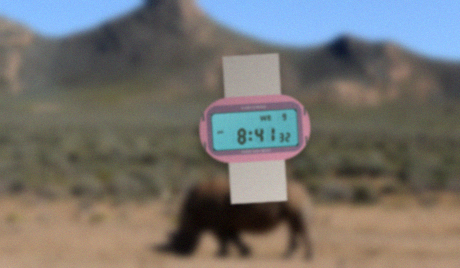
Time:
8.41
